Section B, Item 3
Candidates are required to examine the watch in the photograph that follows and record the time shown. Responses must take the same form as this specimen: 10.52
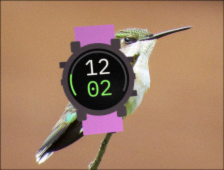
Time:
12.02
